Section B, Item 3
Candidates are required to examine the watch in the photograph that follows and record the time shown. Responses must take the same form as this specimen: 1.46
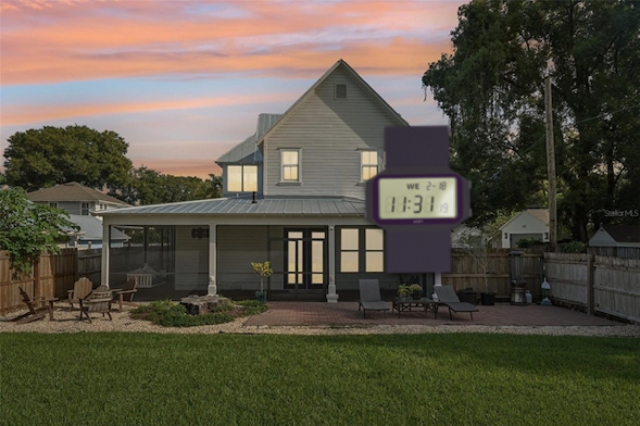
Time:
11.31
